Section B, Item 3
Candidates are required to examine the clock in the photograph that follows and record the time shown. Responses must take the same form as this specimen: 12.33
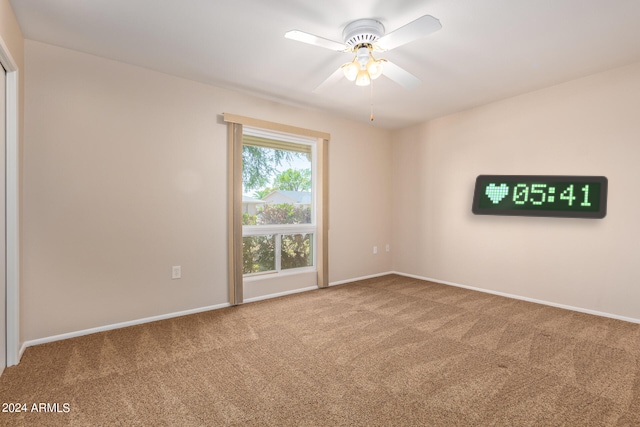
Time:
5.41
